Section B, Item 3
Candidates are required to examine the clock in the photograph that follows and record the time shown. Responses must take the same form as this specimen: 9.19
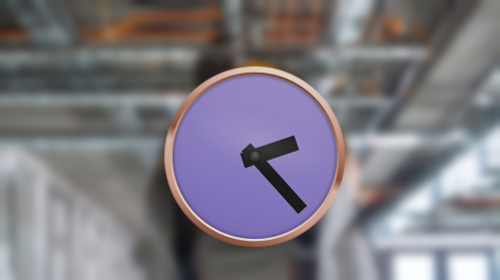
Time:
2.23
